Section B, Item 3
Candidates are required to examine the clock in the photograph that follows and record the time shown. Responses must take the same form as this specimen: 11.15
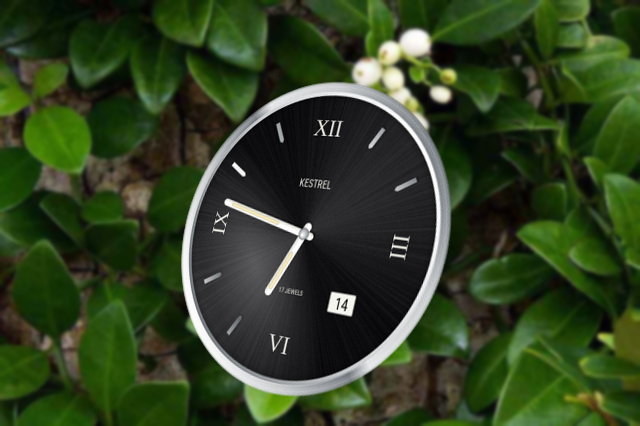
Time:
6.47
